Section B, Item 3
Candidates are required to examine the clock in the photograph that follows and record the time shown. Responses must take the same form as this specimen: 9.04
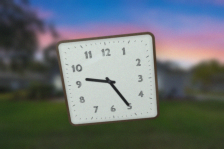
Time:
9.25
